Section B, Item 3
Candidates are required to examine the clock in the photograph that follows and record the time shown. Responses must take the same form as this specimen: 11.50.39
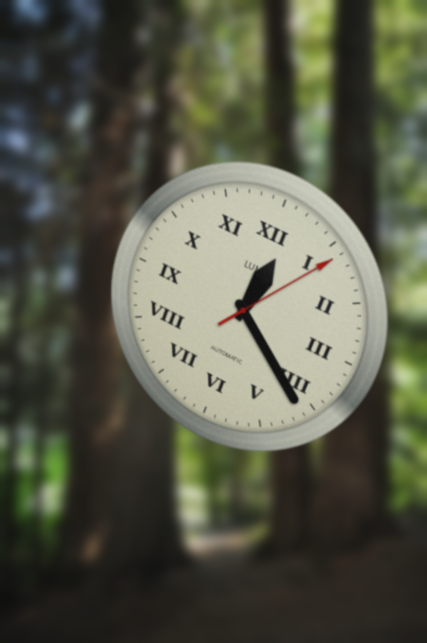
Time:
12.21.06
